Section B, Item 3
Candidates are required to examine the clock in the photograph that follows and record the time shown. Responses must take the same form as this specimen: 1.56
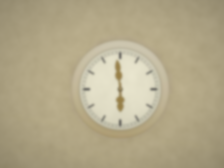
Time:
5.59
